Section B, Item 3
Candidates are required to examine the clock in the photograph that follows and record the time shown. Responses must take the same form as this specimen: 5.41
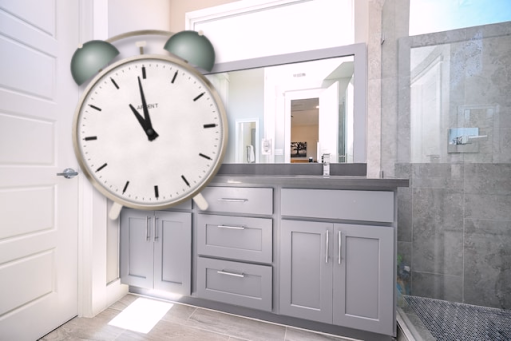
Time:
10.59
